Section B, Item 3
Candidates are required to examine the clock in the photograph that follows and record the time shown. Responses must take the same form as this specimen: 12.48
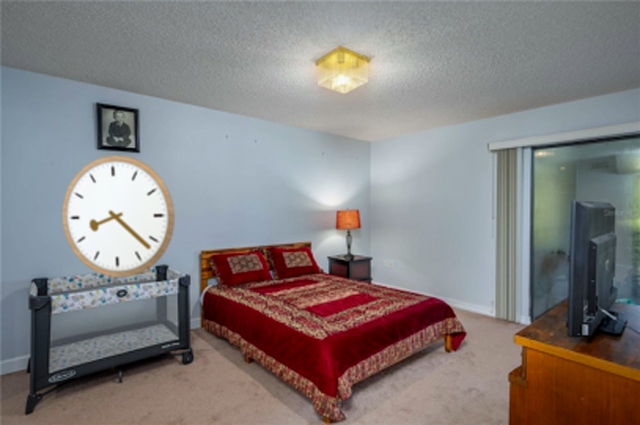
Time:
8.22
